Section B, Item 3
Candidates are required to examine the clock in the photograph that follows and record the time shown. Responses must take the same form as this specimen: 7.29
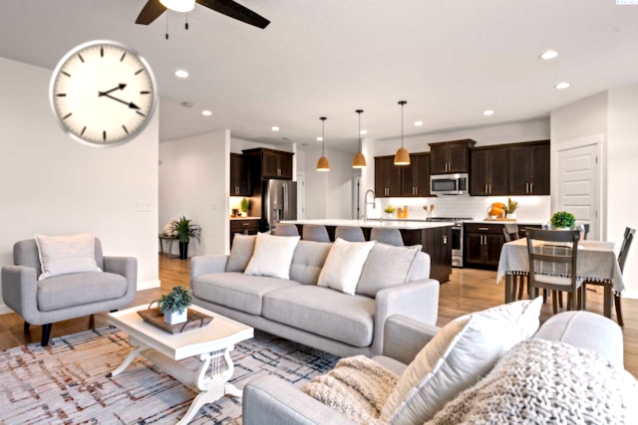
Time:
2.19
